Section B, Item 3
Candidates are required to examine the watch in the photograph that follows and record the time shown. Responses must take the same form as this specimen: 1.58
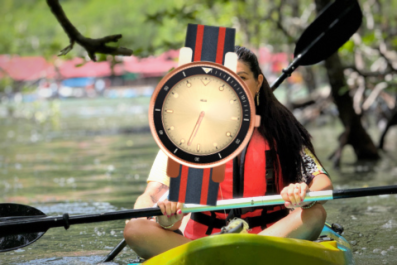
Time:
6.33
